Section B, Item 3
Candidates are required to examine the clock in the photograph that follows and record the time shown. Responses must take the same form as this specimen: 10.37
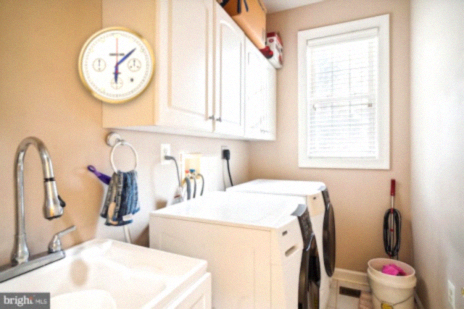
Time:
6.08
